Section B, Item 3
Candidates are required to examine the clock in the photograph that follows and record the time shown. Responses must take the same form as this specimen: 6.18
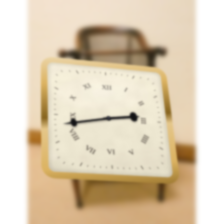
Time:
2.43
